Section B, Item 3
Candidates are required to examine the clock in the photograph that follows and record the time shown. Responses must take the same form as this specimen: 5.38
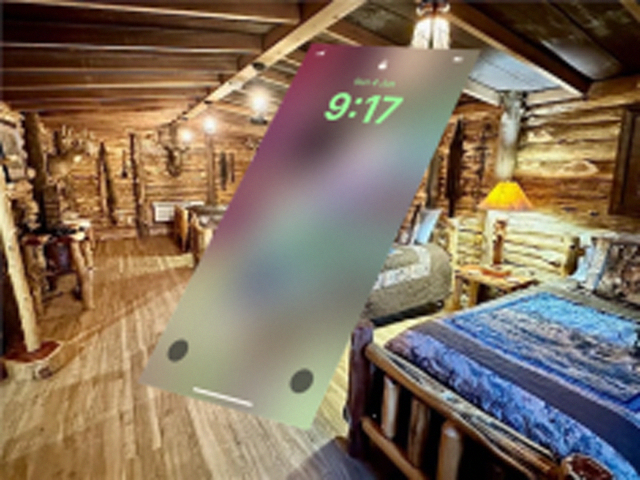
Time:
9.17
